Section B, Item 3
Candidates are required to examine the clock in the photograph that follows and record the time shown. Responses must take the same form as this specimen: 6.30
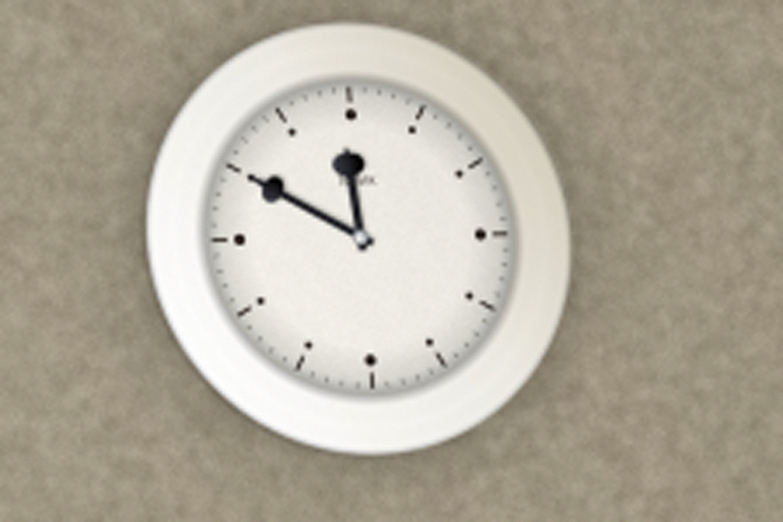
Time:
11.50
